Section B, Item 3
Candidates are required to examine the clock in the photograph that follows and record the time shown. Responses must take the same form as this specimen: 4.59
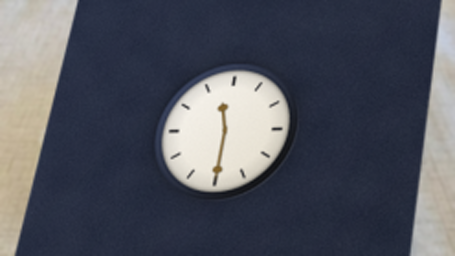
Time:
11.30
